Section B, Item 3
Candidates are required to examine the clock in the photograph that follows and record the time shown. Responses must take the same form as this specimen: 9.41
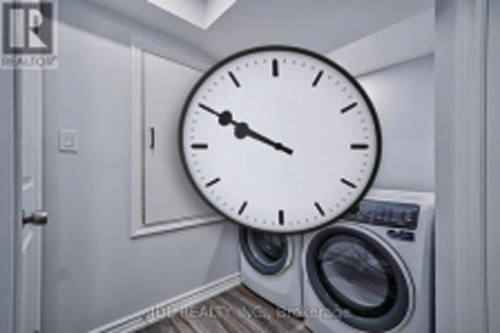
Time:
9.50
